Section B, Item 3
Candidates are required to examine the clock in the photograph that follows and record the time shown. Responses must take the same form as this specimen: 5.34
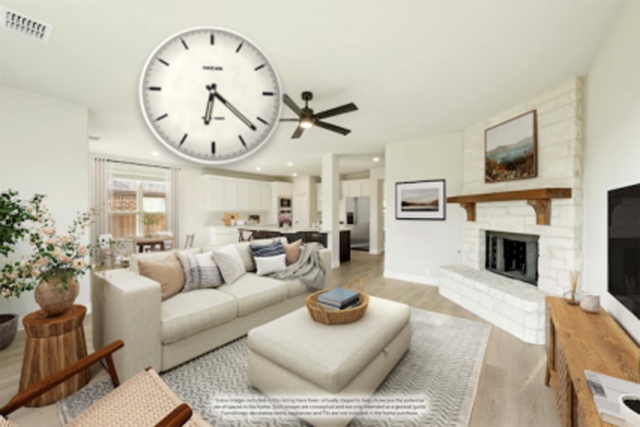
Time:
6.22
